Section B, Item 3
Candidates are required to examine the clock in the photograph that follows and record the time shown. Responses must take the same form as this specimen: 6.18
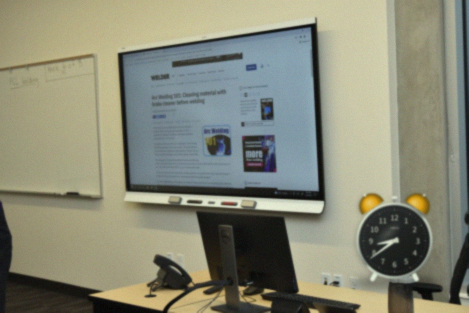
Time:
8.39
